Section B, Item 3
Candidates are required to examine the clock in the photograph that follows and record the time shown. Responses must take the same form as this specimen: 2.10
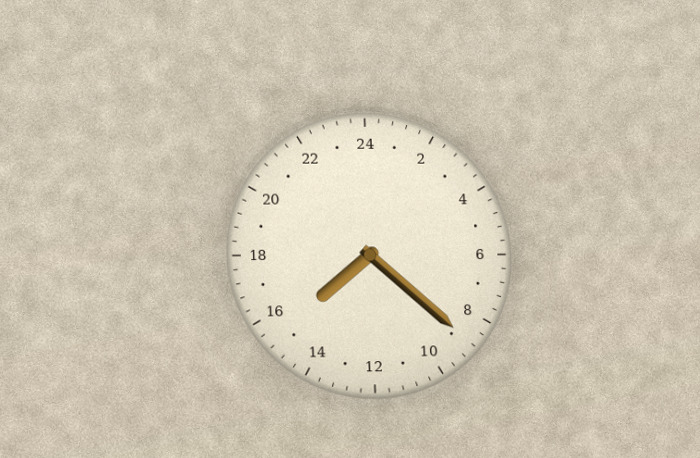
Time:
15.22
